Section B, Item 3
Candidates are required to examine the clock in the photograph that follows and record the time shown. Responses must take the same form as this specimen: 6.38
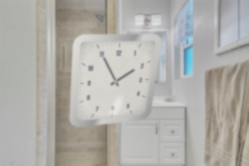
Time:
1.55
